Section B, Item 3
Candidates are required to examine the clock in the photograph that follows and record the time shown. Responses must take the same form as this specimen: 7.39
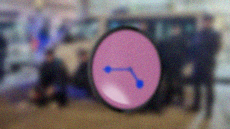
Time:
4.45
